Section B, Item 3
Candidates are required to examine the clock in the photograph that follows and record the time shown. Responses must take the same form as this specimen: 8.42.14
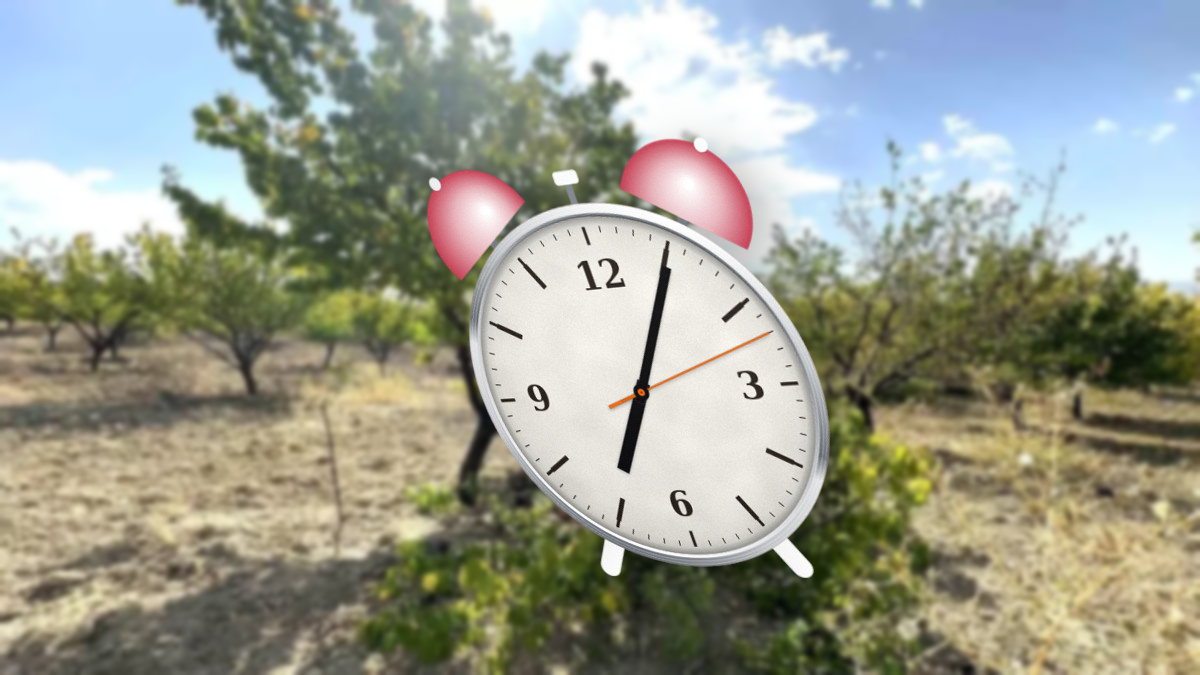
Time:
7.05.12
